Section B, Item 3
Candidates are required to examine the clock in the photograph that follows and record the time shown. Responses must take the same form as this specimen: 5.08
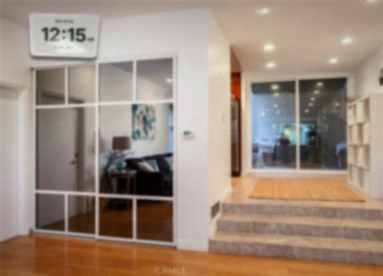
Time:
12.15
